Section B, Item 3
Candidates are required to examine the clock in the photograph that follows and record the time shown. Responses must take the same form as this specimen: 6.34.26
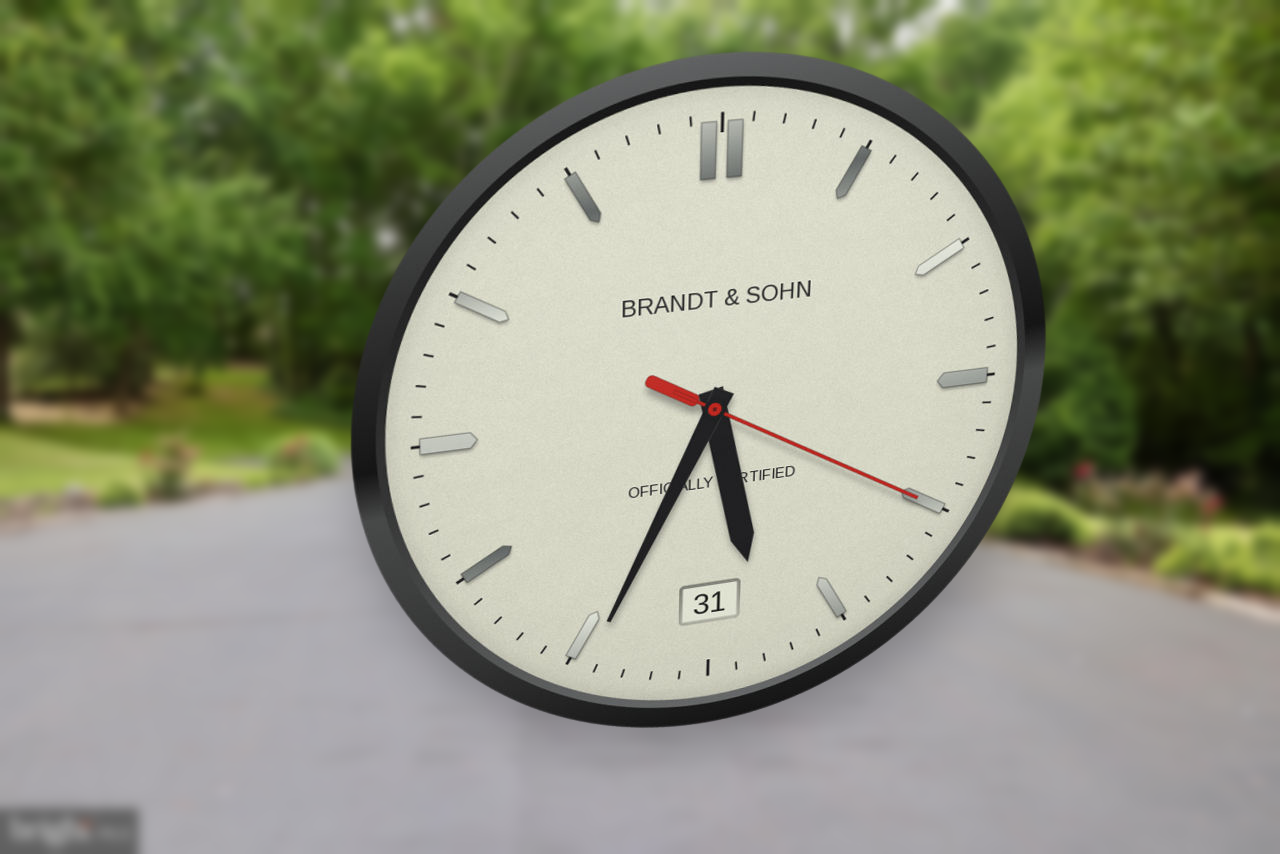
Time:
5.34.20
